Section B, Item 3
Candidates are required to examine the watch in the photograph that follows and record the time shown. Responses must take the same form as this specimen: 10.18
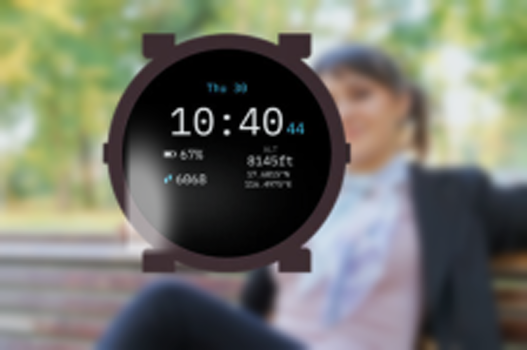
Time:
10.40
